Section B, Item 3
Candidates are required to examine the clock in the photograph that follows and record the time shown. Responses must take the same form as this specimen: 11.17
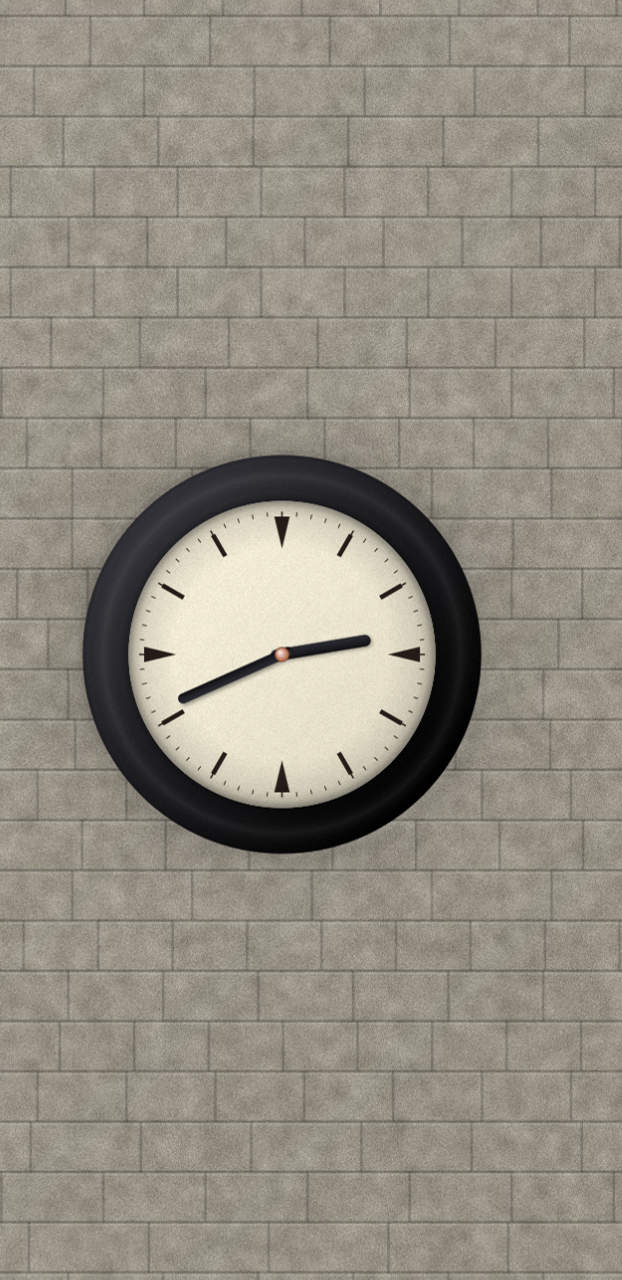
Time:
2.41
